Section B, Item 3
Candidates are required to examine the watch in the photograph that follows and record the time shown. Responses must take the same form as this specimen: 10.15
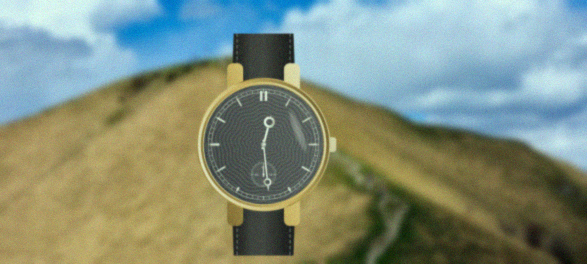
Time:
12.29
